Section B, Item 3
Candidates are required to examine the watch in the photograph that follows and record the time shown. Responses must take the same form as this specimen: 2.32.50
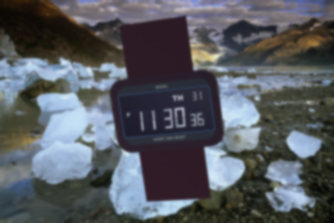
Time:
11.30.36
